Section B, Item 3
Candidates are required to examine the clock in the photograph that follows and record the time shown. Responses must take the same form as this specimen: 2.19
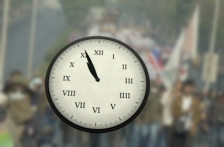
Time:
10.56
